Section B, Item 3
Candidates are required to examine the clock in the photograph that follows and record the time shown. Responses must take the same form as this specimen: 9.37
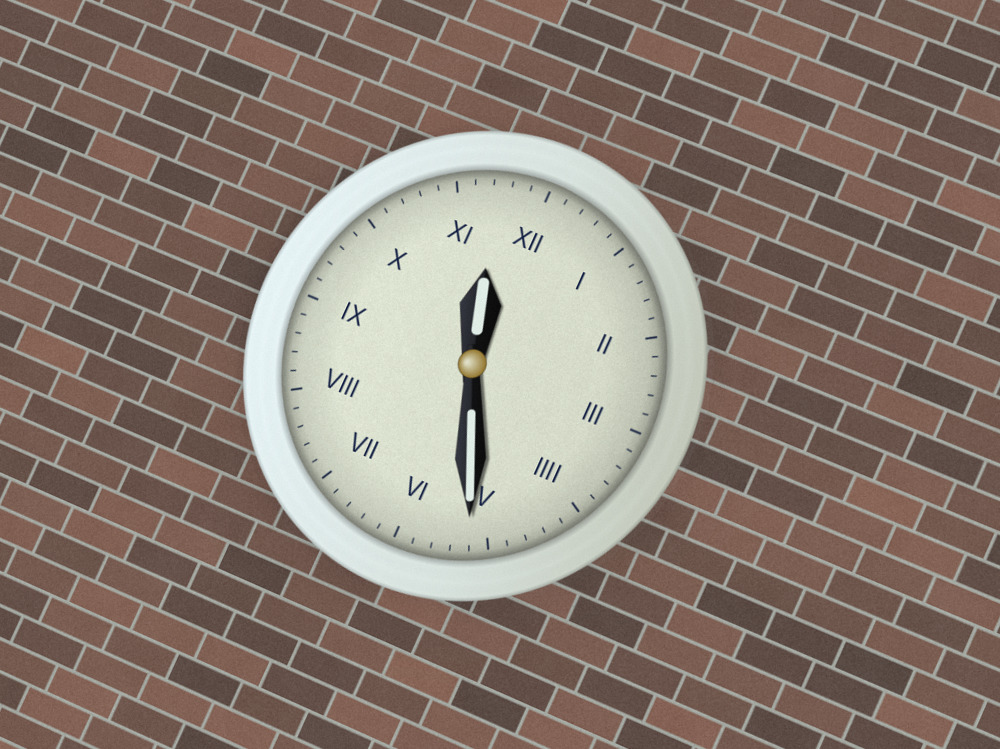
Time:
11.26
